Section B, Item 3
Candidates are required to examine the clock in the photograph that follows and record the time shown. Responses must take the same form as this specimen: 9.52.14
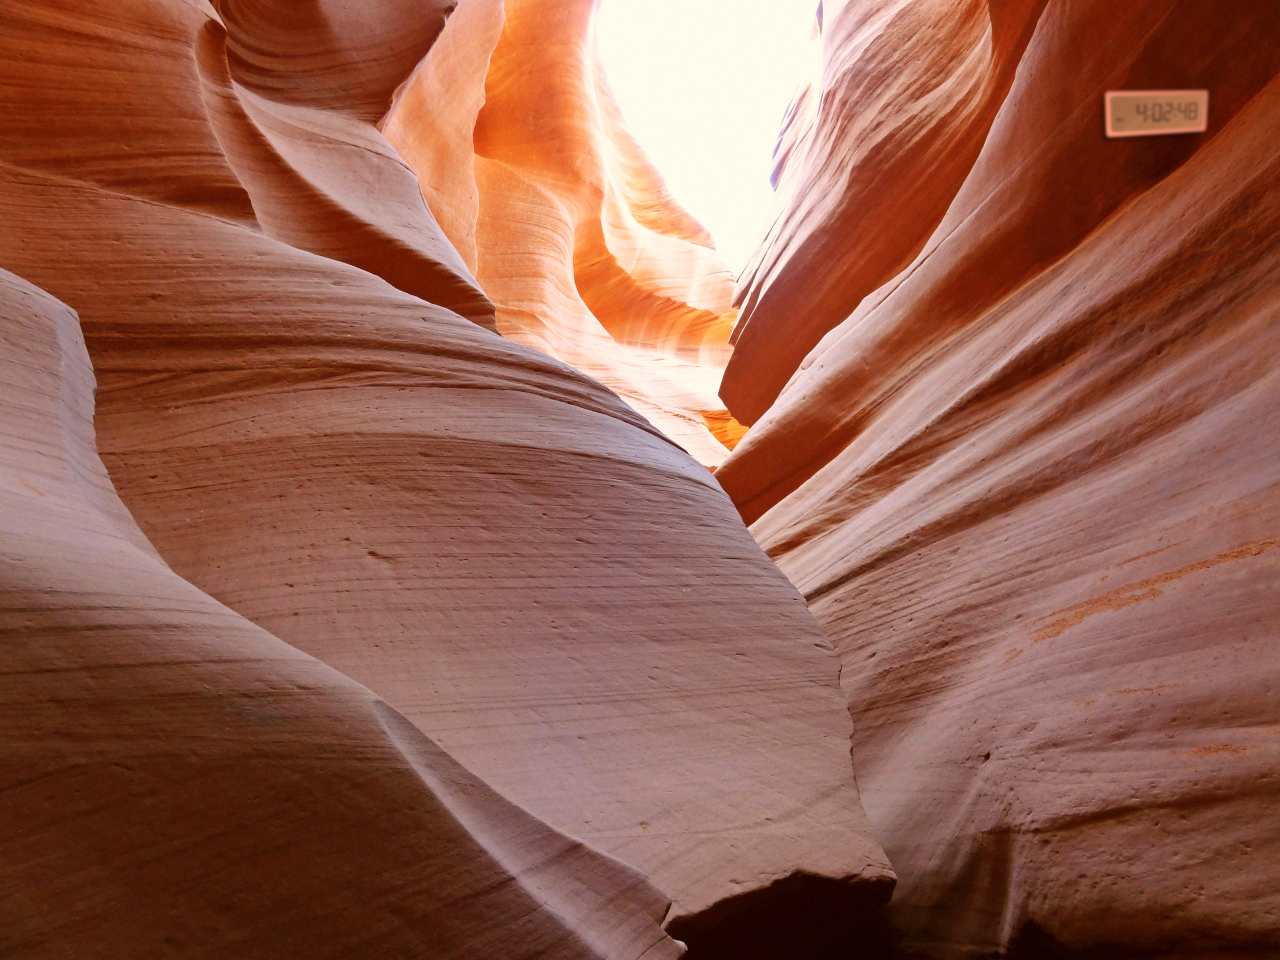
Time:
4.02.48
